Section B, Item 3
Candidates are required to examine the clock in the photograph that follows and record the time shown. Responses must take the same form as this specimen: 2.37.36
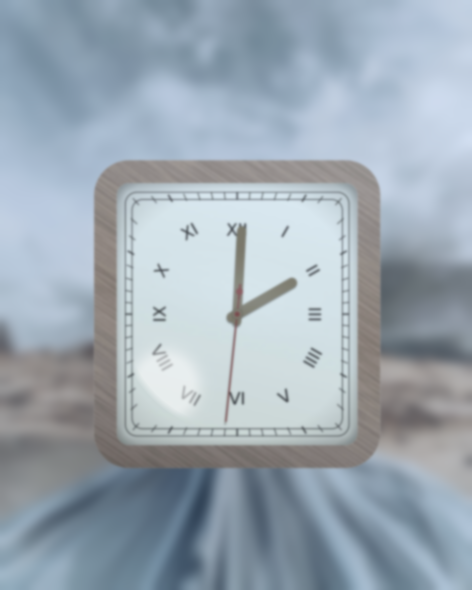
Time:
2.00.31
